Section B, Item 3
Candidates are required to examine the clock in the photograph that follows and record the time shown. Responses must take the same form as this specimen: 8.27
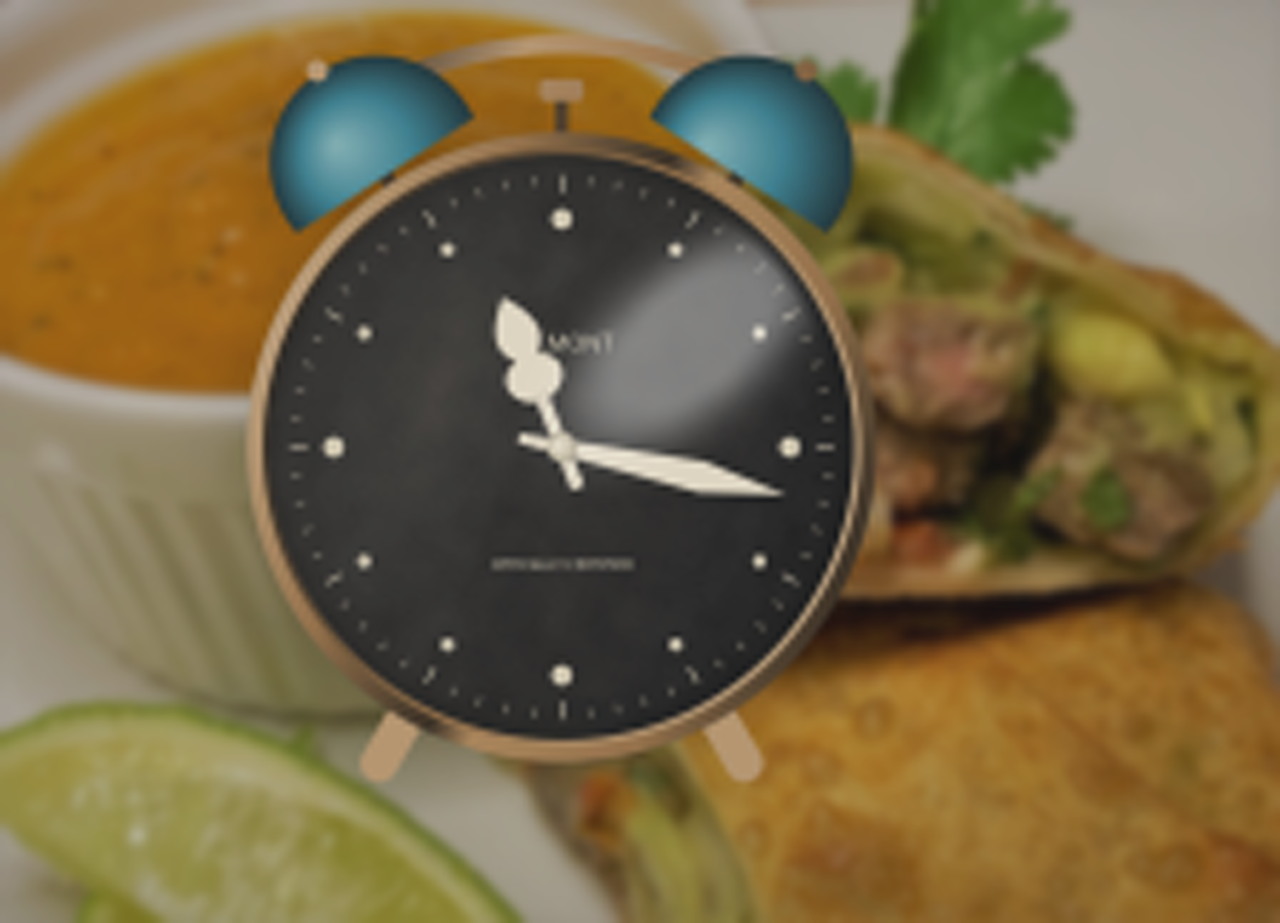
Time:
11.17
